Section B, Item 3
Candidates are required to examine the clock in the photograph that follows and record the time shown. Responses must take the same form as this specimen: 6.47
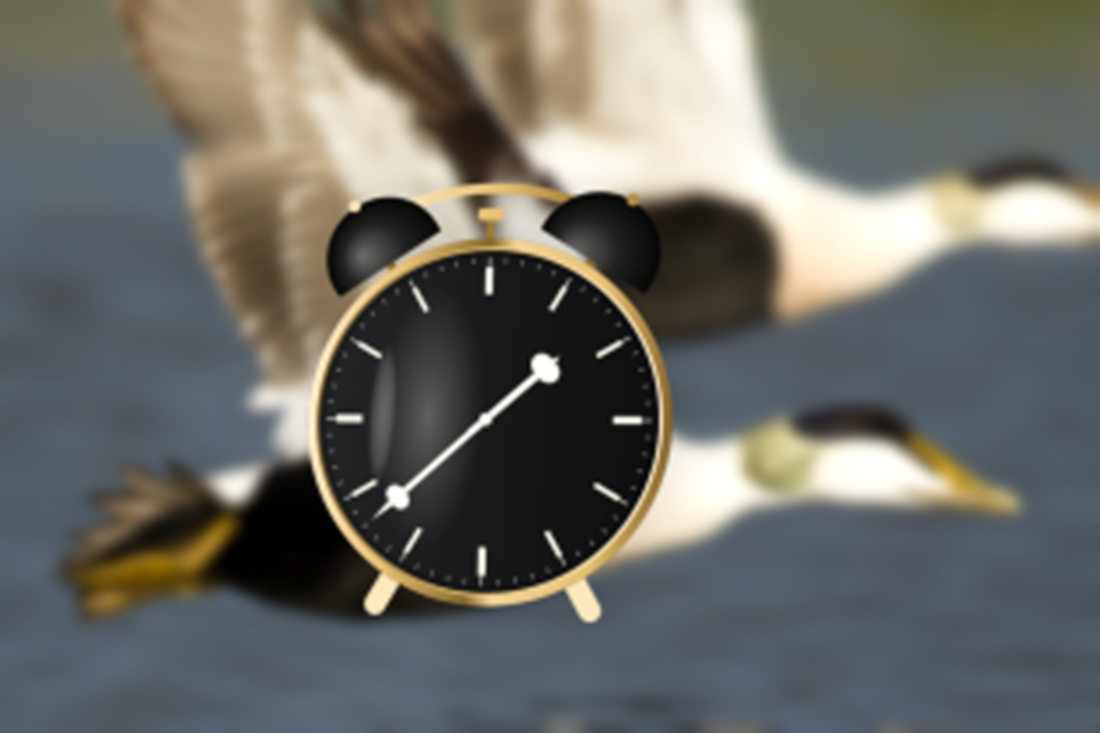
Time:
1.38
